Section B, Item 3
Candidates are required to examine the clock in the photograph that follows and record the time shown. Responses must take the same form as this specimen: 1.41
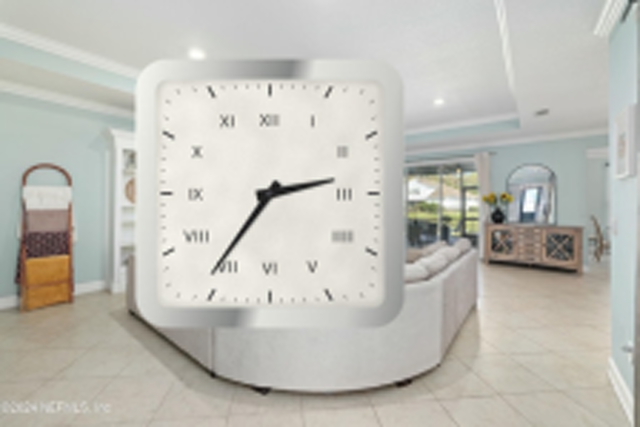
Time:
2.36
